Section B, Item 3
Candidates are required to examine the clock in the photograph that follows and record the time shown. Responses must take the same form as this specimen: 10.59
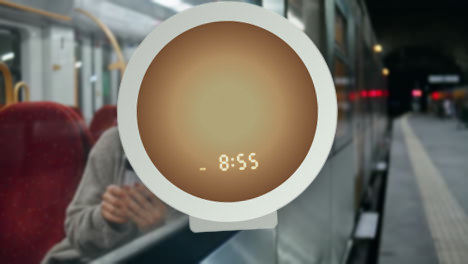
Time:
8.55
